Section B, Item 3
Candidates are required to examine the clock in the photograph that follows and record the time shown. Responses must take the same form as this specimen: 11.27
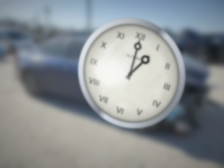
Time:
1.00
